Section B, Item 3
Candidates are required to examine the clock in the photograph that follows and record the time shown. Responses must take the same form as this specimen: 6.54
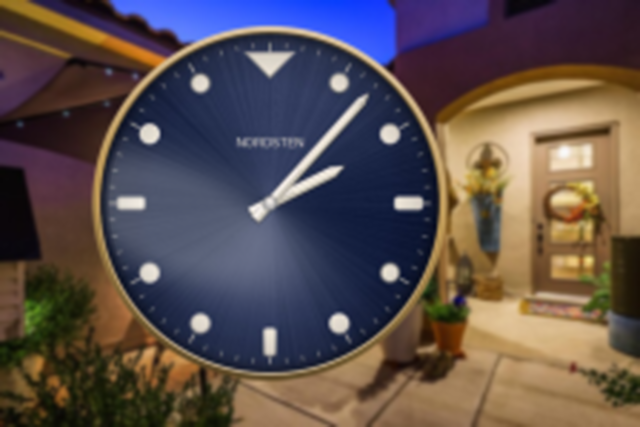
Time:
2.07
